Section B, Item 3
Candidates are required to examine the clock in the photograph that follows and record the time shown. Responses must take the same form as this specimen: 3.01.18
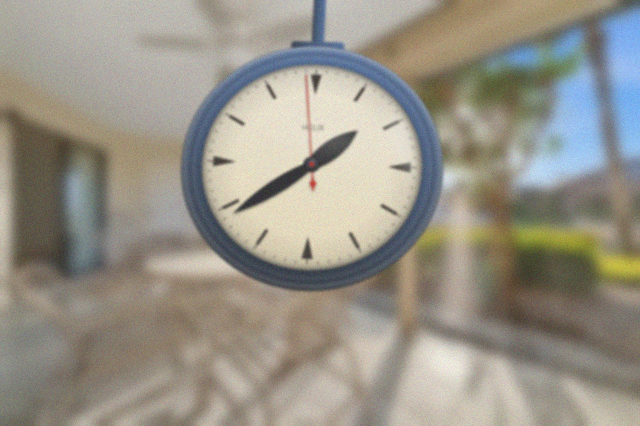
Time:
1.38.59
